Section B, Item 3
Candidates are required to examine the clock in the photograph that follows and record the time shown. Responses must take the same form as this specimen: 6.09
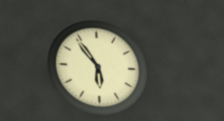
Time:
5.54
